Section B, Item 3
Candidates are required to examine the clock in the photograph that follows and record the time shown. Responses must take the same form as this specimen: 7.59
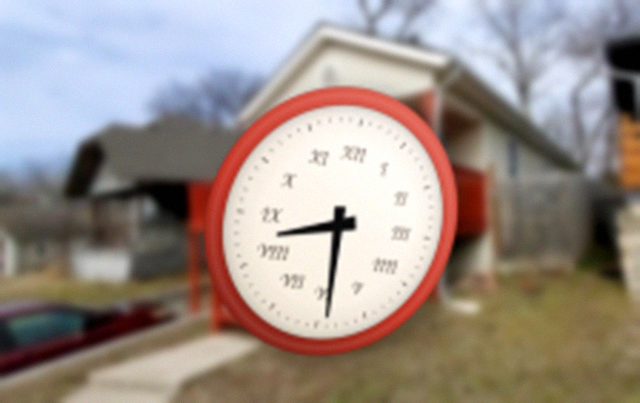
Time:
8.29
